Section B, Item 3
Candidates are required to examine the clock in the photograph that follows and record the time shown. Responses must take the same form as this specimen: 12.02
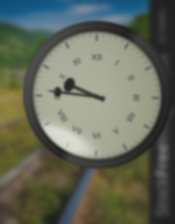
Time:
9.46
